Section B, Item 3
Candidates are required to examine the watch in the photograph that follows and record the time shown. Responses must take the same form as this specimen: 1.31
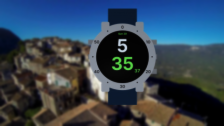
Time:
5.35
